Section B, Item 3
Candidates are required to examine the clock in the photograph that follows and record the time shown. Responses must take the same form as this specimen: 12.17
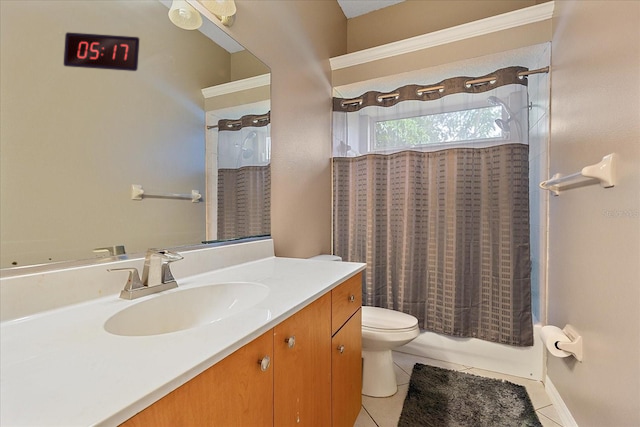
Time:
5.17
